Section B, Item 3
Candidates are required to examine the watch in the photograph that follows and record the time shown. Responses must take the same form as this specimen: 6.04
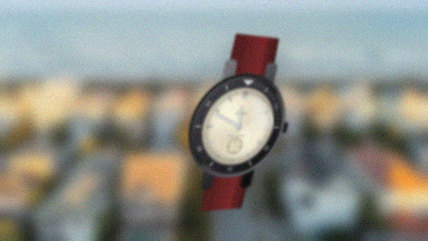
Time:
11.49
